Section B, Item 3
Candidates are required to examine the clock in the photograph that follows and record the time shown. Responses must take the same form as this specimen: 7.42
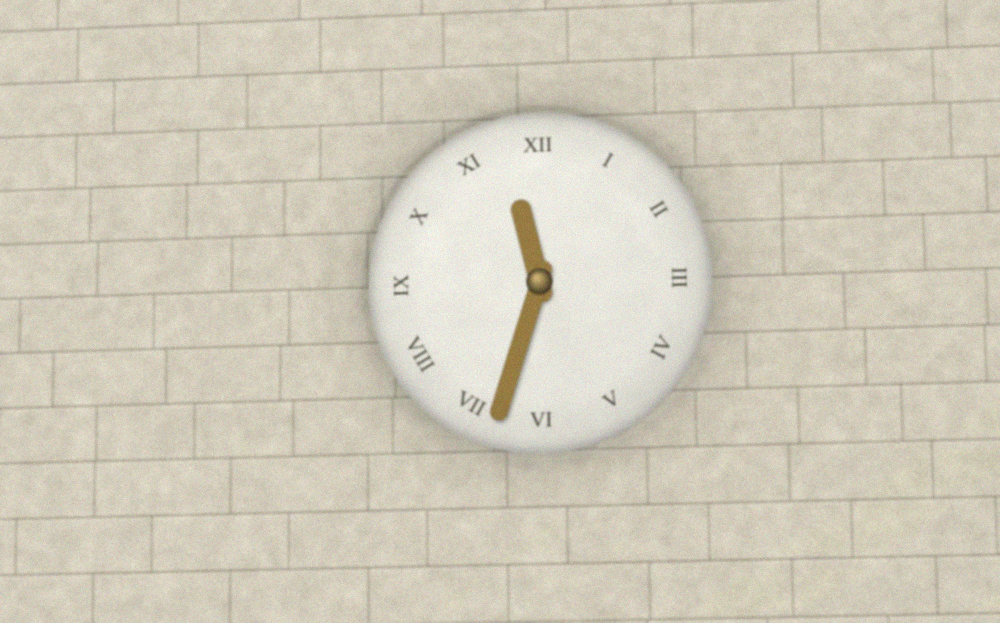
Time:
11.33
